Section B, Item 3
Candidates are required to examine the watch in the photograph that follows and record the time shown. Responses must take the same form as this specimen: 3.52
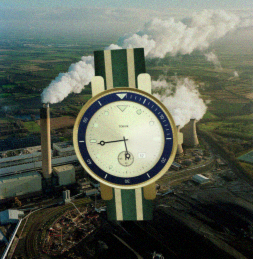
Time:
5.44
